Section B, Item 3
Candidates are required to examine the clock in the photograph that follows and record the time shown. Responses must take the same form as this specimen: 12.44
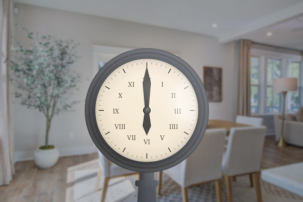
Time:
6.00
